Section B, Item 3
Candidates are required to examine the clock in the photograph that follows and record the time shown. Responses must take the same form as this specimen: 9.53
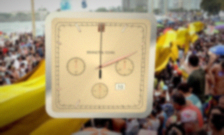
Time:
2.11
